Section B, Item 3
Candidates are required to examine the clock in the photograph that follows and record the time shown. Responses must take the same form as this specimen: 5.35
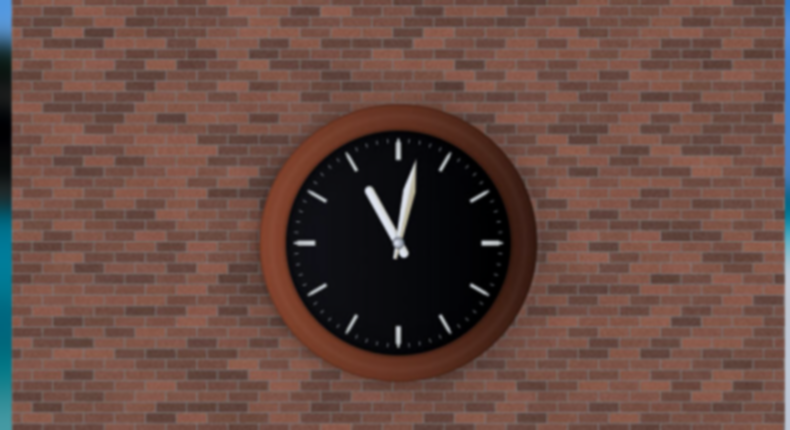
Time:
11.02
